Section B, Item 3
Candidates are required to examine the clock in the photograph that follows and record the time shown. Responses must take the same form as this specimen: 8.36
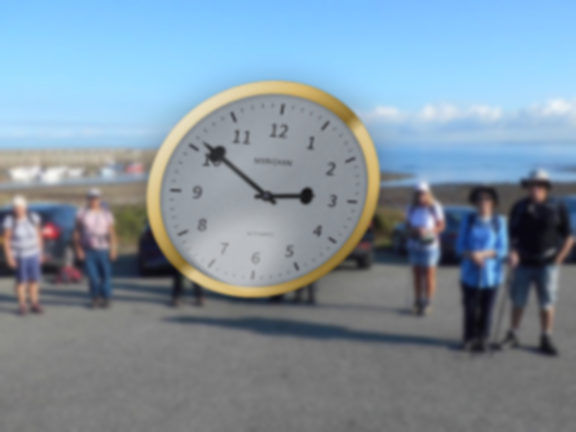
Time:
2.51
